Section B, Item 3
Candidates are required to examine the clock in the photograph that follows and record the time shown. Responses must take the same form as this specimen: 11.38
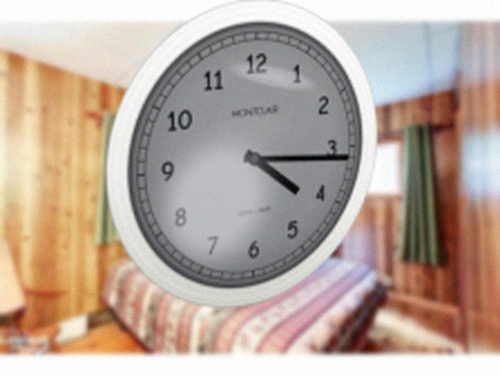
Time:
4.16
